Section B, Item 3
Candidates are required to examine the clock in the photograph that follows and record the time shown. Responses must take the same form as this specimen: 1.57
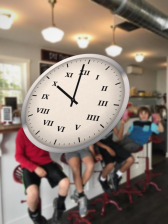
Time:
9.59
